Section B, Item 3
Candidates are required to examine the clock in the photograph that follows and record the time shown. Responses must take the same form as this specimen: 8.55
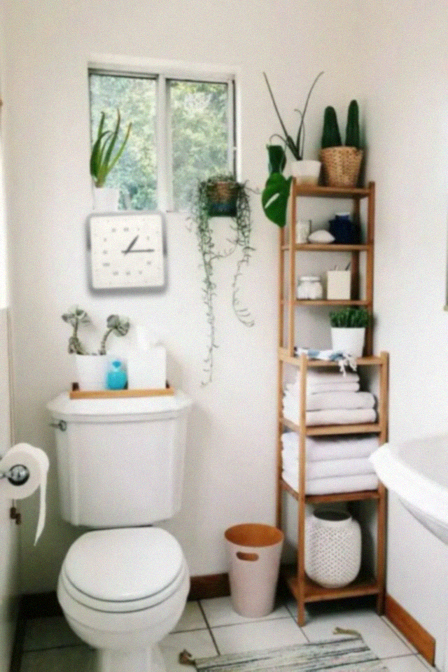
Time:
1.15
